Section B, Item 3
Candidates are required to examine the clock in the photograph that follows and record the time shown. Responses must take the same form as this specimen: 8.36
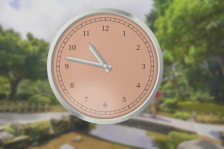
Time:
10.47
